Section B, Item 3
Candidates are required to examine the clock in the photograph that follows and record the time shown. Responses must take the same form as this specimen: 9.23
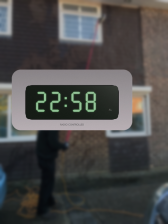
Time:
22.58
